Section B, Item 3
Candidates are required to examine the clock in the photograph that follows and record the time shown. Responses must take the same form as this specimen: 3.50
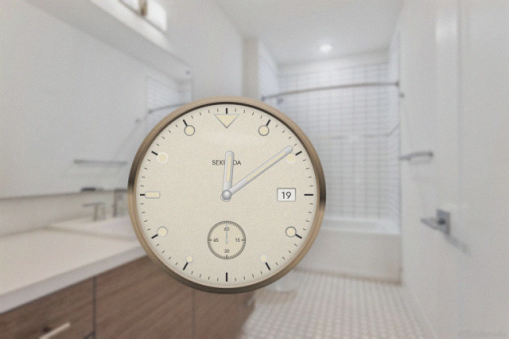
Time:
12.09
